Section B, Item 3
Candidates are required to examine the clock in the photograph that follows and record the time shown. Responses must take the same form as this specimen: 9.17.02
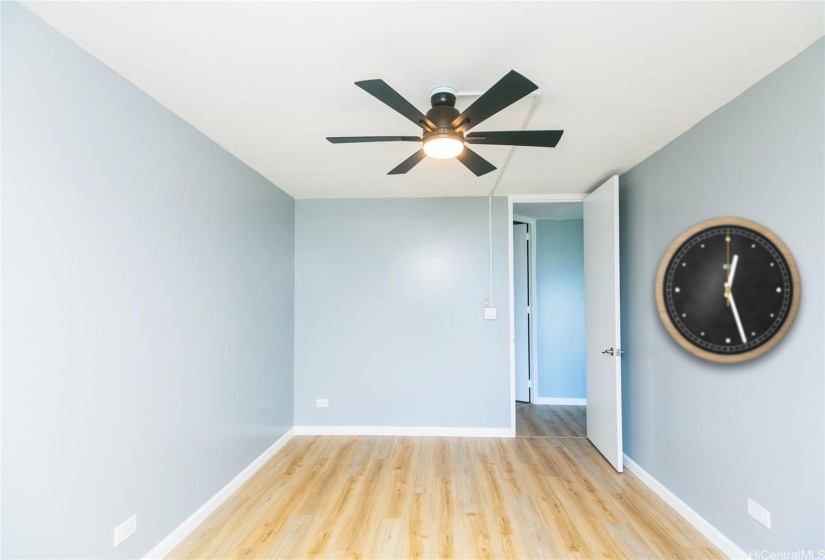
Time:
12.27.00
